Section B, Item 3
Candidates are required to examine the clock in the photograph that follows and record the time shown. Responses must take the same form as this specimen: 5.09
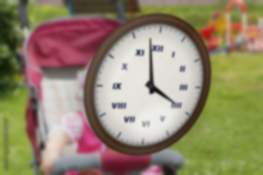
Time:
3.58
